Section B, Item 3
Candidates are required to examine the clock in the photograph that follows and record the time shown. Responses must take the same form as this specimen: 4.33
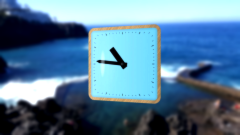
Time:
10.46
